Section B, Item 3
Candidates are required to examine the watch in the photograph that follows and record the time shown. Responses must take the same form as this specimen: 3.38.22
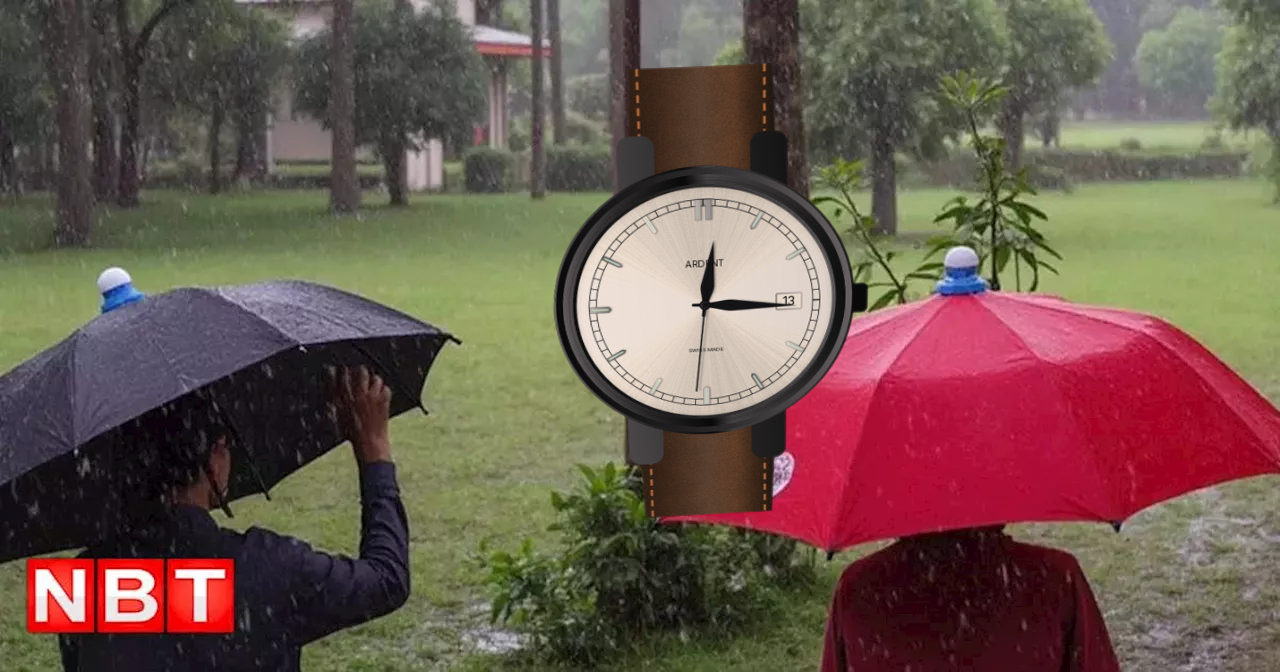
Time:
12.15.31
